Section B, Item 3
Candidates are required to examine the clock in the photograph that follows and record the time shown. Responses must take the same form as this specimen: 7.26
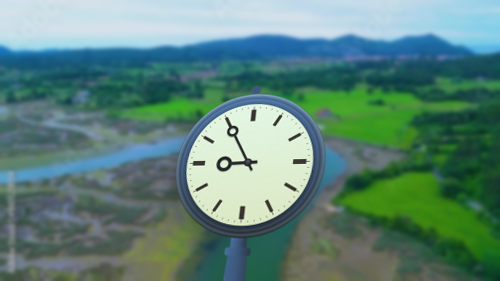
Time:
8.55
